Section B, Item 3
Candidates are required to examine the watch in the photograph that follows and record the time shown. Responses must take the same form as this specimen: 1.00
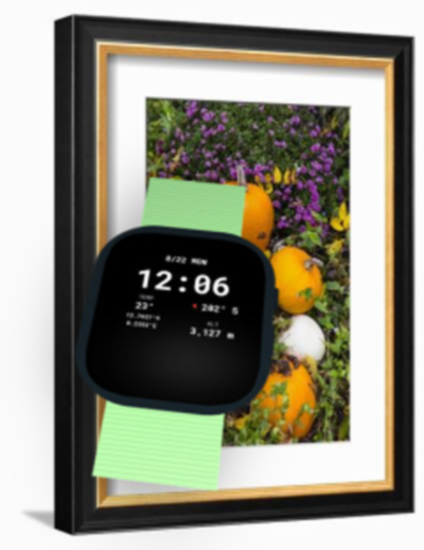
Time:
12.06
